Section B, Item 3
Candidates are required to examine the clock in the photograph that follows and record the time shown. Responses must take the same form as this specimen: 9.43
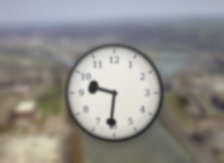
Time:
9.31
